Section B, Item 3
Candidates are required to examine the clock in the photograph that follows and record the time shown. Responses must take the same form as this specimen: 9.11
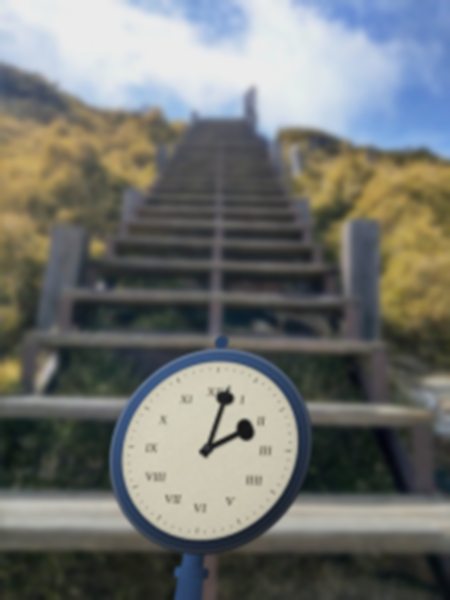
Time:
2.02
